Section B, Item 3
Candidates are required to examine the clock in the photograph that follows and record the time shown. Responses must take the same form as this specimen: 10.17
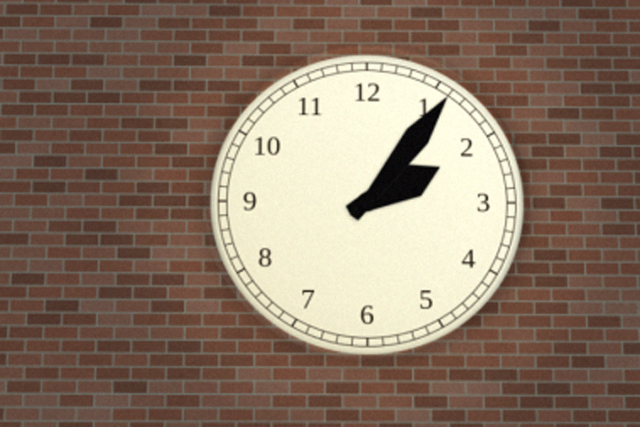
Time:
2.06
